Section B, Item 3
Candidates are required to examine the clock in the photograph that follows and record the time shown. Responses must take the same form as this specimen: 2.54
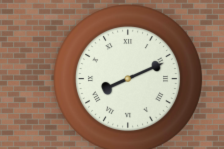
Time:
8.11
